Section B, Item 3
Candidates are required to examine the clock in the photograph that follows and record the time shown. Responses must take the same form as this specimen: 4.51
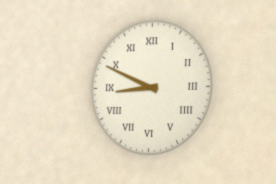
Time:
8.49
